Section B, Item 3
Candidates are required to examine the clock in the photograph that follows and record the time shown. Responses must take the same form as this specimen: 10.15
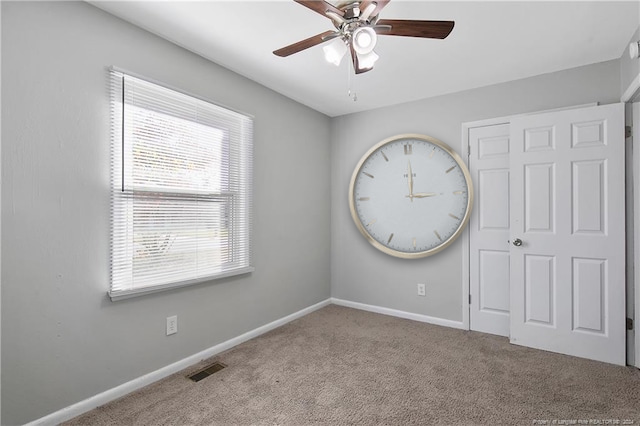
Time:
3.00
